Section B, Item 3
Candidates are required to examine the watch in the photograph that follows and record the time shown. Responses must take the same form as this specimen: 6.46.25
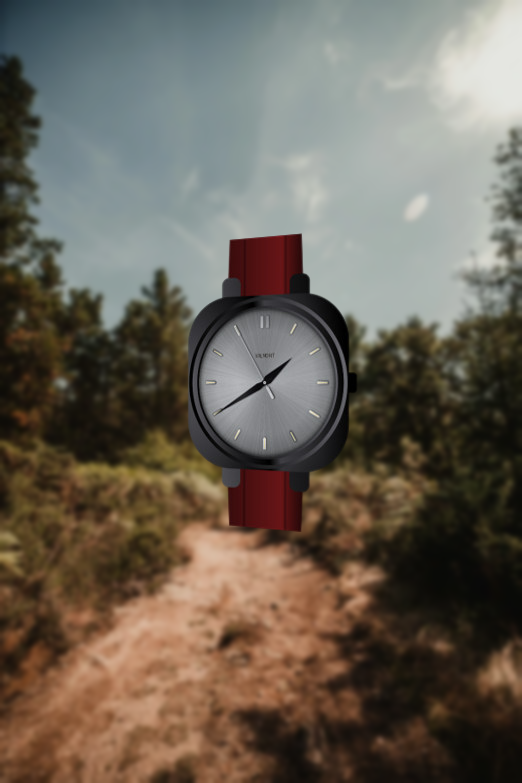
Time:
1.39.55
